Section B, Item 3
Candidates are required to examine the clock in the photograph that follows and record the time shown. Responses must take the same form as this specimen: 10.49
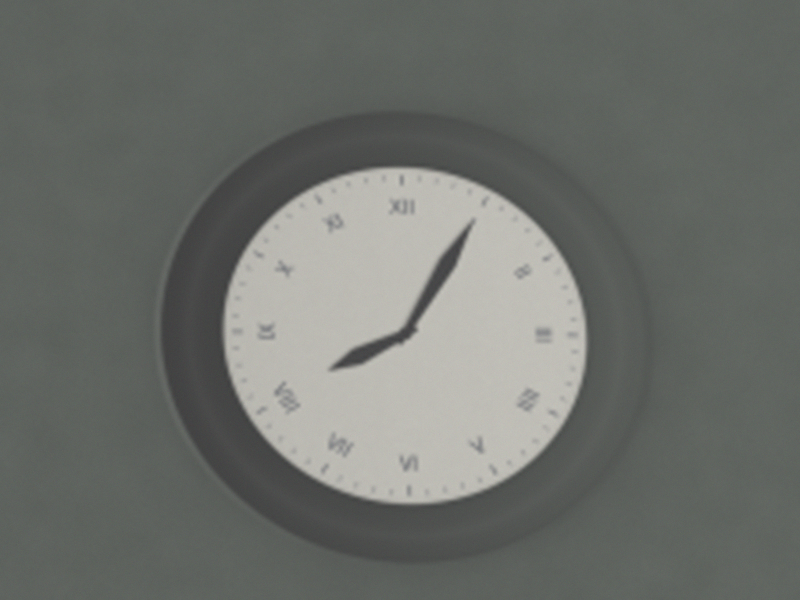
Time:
8.05
